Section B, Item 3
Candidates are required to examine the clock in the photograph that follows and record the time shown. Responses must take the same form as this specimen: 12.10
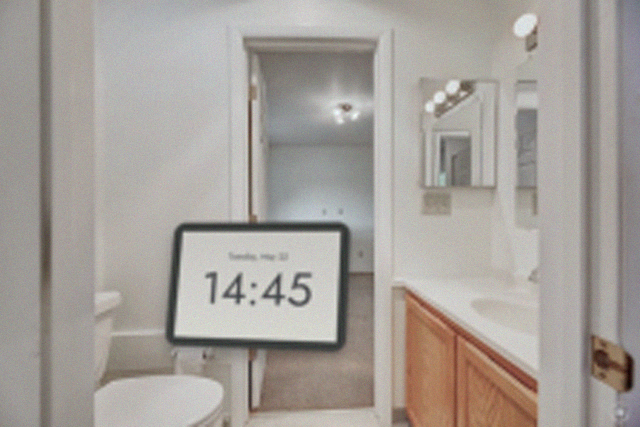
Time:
14.45
